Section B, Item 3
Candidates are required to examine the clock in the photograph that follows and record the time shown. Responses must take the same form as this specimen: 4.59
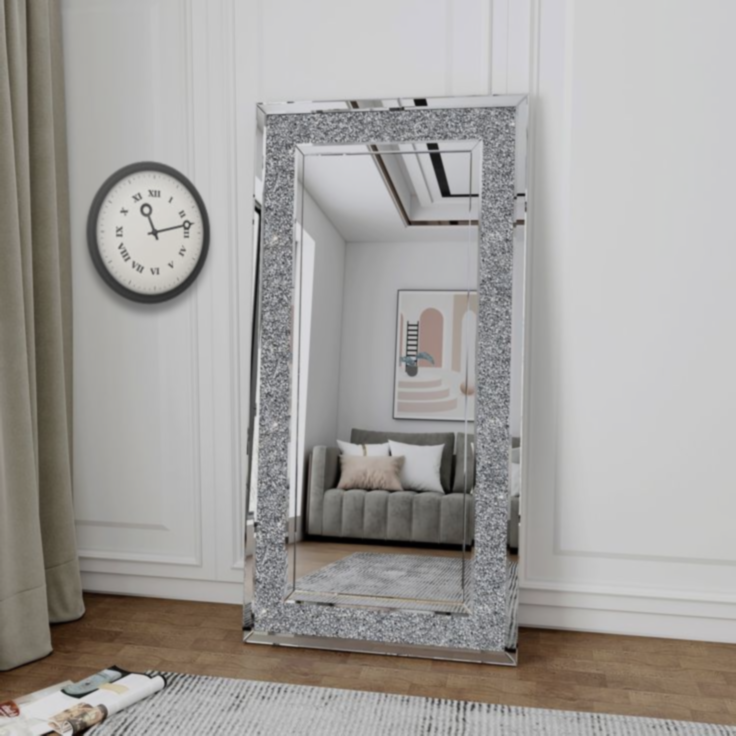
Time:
11.13
